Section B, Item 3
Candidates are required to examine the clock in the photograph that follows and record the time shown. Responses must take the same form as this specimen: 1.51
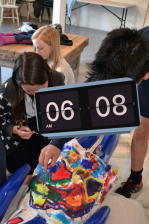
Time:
6.08
